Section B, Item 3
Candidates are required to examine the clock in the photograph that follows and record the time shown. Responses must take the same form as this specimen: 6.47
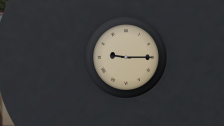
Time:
9.15
